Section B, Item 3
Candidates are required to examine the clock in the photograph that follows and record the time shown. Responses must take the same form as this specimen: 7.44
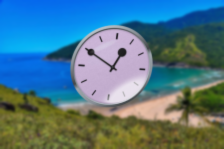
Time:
12.50
